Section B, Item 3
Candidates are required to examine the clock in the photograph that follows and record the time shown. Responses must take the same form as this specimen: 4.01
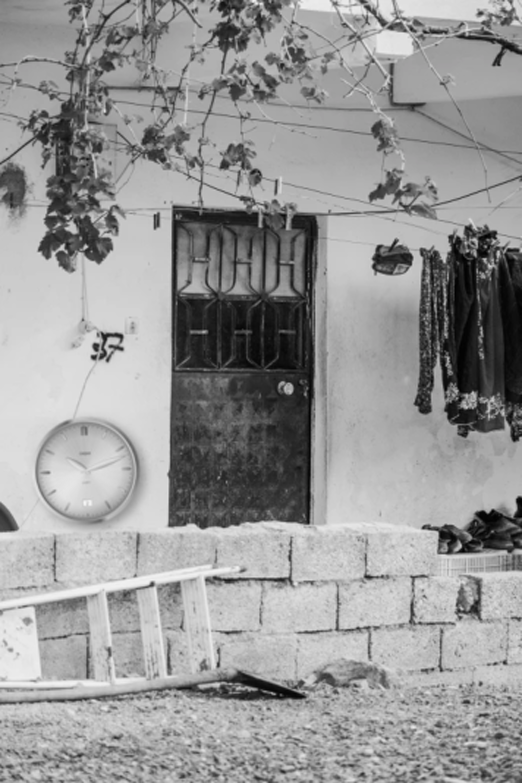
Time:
10.12
